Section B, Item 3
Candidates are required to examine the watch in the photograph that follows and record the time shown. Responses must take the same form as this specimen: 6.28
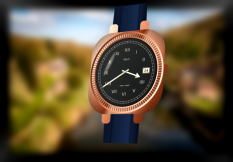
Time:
3.40
